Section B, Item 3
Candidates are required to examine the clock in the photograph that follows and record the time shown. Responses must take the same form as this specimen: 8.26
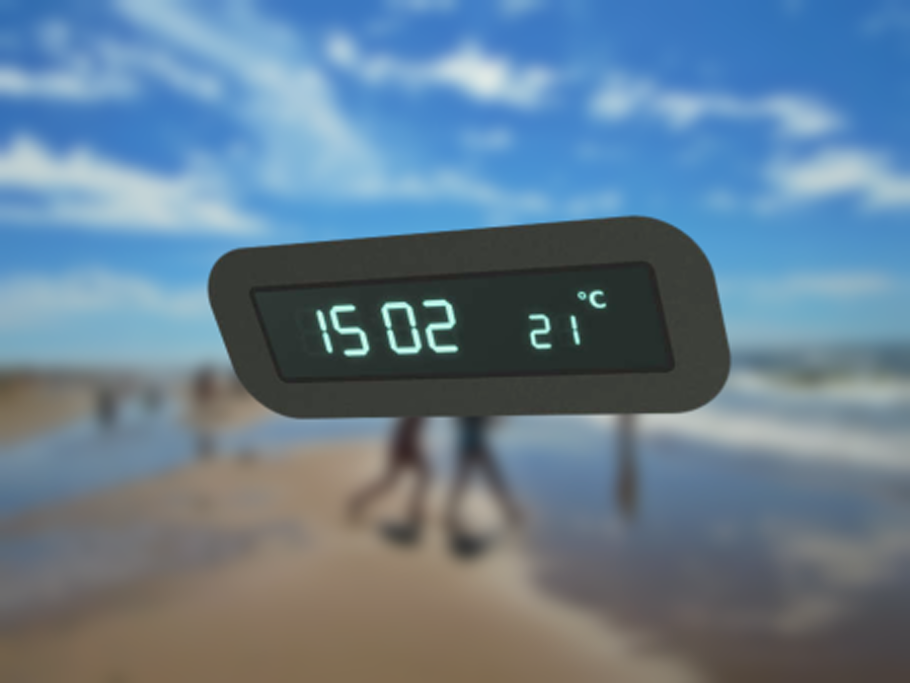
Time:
15.02
